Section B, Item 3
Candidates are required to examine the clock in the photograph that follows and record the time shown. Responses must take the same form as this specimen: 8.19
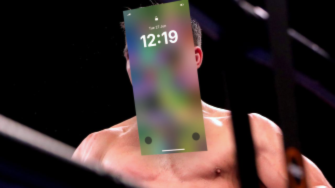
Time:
12.19
